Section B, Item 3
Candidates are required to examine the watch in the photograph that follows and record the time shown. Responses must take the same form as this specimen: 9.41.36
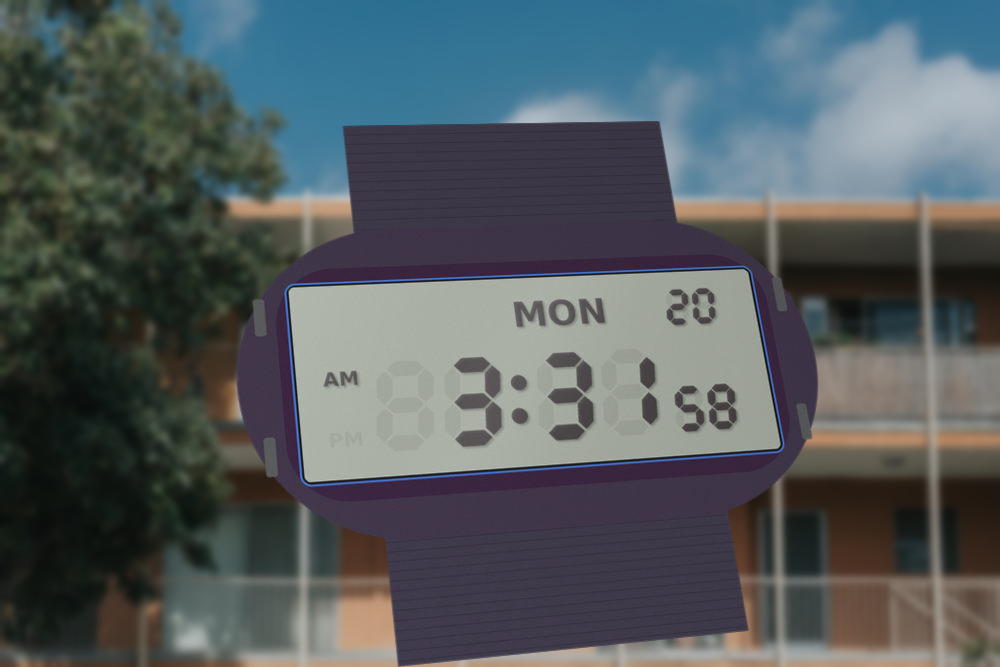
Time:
3.31.58
